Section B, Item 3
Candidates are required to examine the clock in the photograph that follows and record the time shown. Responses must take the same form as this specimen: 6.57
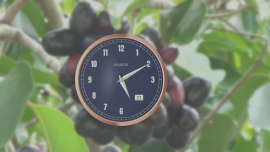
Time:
5.10
